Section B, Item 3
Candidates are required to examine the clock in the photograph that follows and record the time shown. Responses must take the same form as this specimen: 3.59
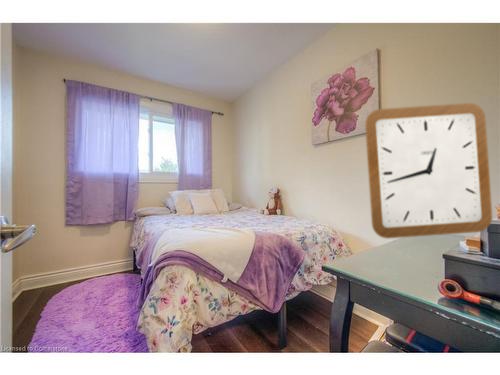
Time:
12.43
